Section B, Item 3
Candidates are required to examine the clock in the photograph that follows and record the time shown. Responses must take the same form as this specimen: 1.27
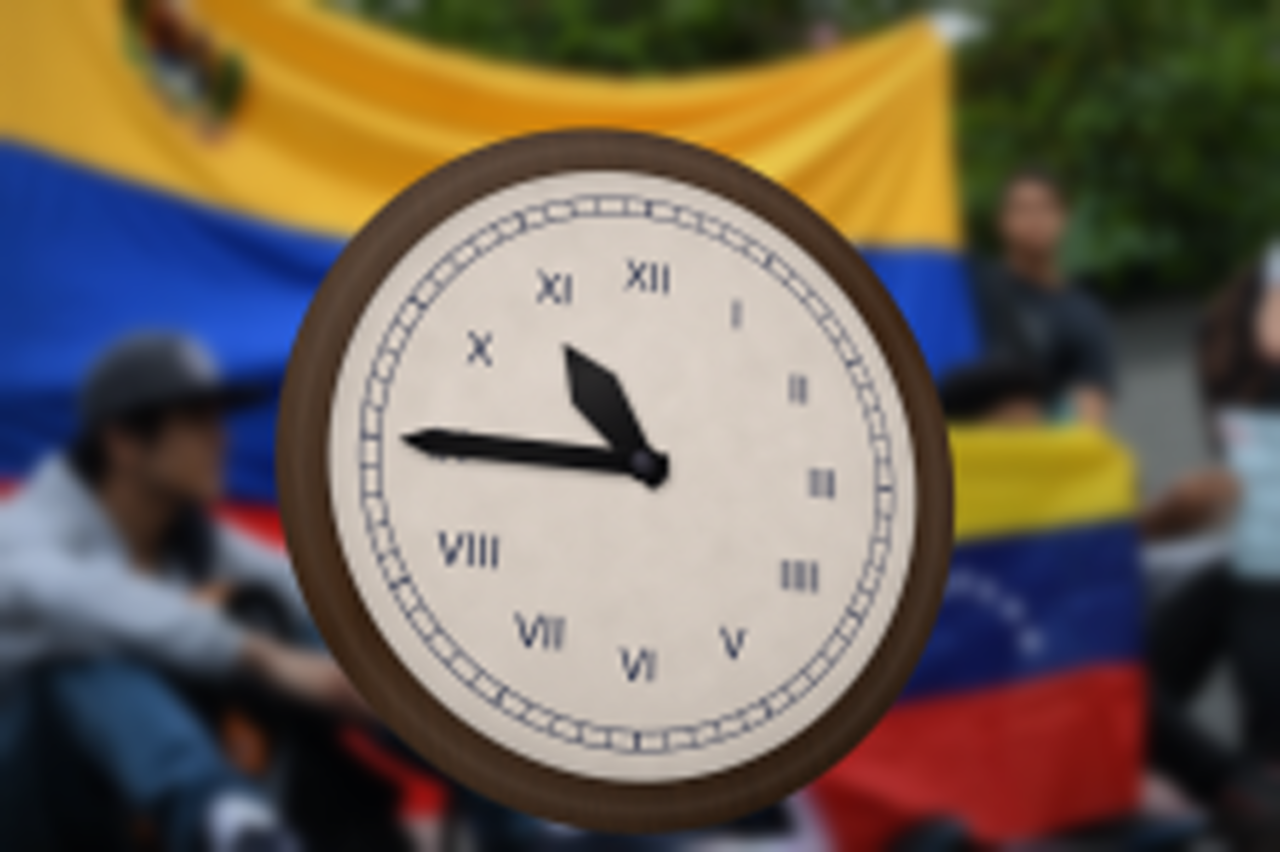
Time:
10.45
